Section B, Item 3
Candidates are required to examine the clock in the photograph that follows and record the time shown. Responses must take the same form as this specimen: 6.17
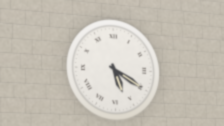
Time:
5.20
